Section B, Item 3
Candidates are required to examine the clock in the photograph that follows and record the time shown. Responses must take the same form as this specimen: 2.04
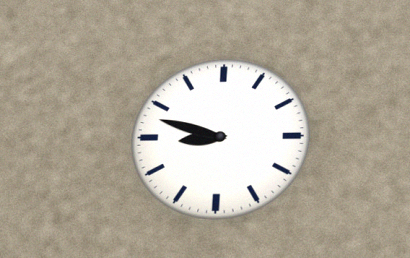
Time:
8.48
